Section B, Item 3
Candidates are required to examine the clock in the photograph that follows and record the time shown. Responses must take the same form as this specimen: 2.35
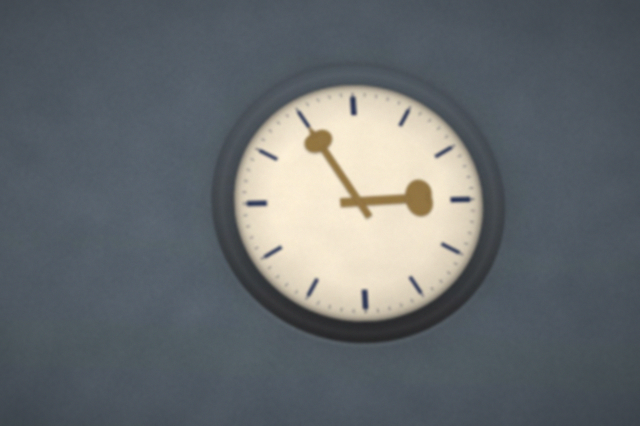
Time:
2.55
